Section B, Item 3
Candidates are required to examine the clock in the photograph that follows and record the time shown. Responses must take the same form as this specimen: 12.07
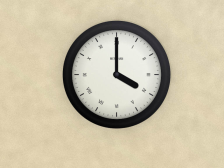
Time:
4.00
